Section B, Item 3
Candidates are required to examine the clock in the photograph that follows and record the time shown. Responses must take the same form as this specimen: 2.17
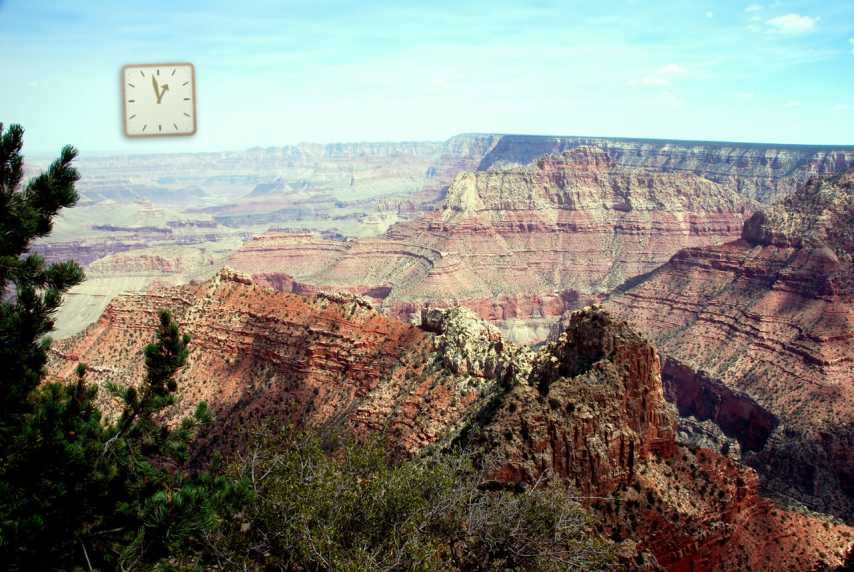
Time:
12.58
